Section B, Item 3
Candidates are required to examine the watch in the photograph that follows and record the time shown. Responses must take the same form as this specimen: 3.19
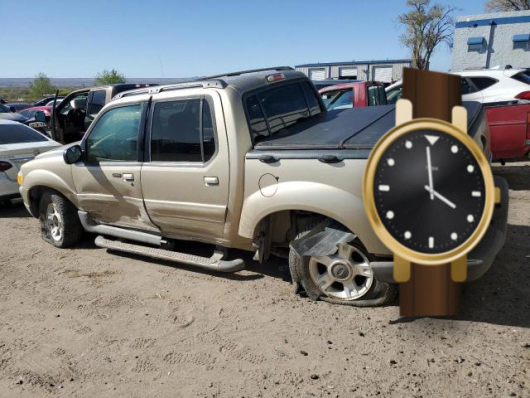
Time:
3.59
